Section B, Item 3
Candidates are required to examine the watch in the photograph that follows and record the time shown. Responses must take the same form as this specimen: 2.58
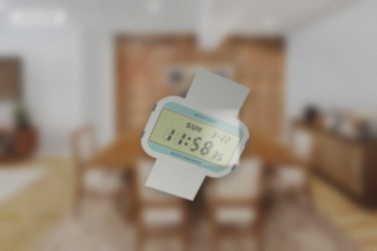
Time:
11.58
